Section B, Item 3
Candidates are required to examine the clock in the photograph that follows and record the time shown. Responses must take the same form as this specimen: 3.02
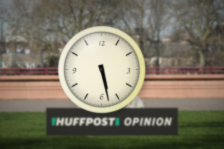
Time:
5.28
